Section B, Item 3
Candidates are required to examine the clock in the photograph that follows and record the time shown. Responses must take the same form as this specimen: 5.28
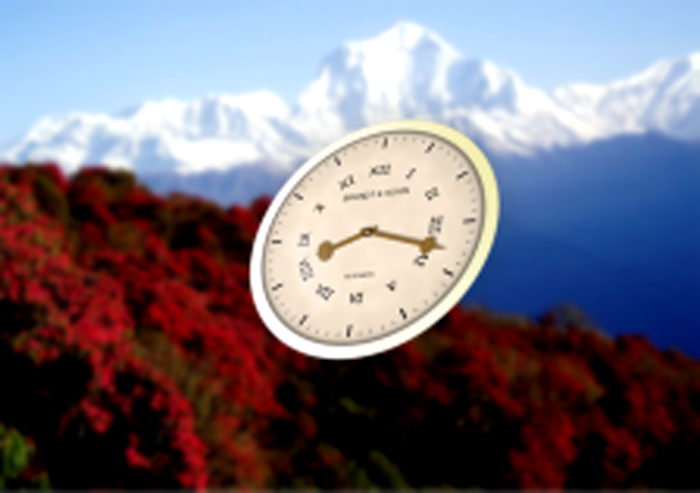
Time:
8.18
